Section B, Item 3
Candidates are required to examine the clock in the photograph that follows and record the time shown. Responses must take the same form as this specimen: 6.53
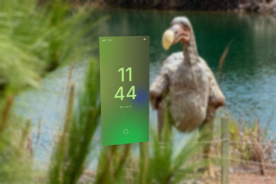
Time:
11.44
